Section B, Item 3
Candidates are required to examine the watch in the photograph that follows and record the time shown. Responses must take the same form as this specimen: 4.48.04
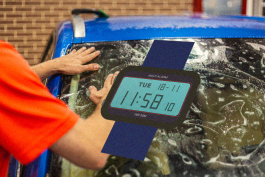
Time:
11.58.10
